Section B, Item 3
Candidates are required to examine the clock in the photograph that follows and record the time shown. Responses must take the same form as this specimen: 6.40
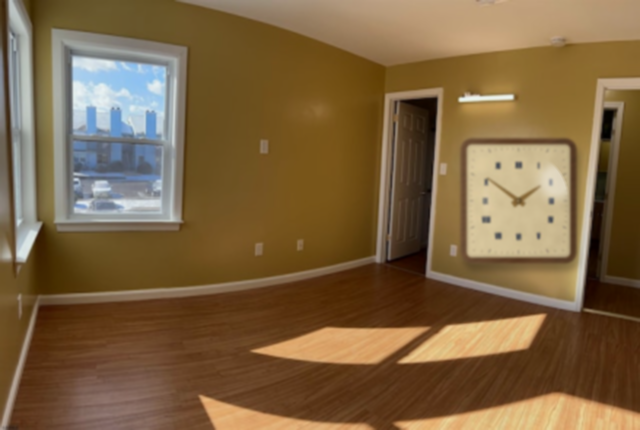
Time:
1.51
